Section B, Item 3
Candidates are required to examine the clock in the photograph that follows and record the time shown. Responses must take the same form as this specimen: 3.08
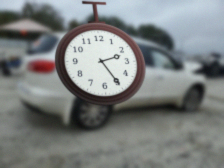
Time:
2.25
